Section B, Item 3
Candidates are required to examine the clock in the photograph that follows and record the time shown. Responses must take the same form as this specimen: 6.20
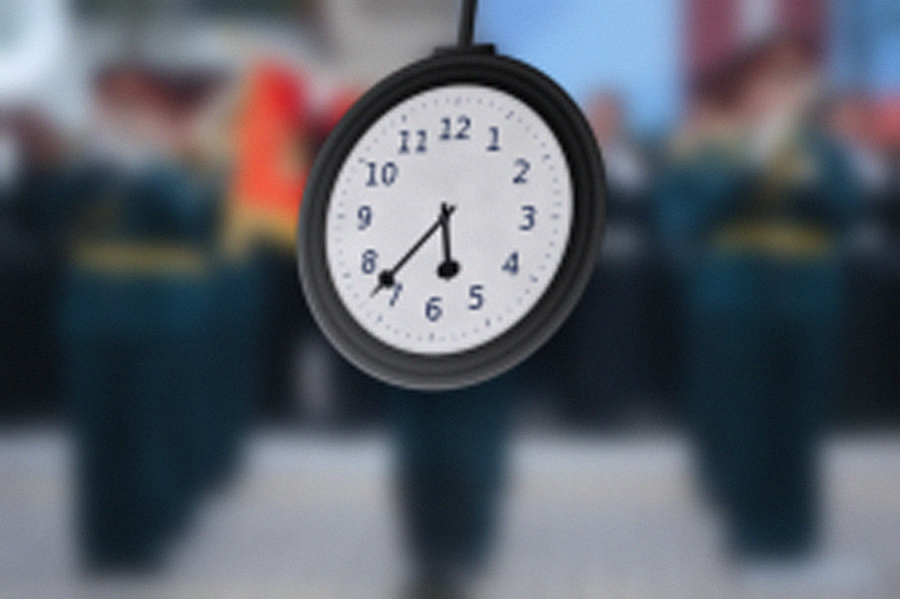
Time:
5.37
